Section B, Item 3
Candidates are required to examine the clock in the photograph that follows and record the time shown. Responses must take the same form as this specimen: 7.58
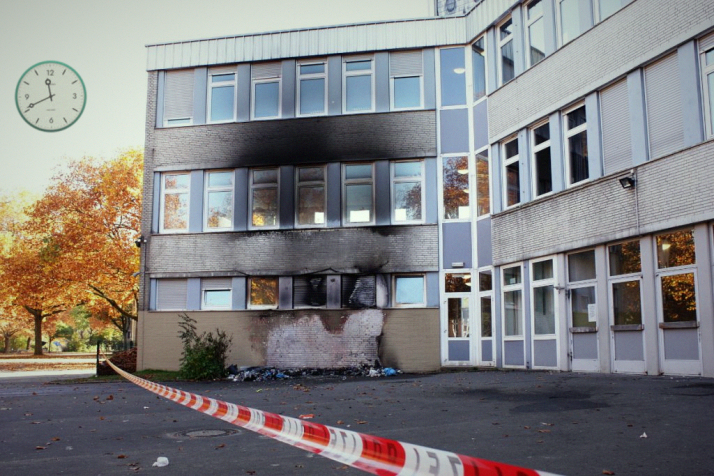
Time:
11.41
